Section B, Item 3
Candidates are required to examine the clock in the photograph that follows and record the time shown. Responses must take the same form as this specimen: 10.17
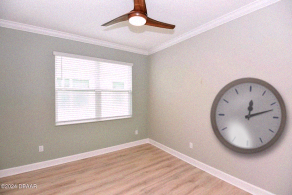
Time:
12.12
